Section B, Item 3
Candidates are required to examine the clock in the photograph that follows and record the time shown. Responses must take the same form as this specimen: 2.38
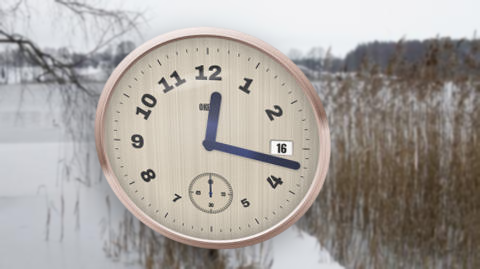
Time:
12.17
